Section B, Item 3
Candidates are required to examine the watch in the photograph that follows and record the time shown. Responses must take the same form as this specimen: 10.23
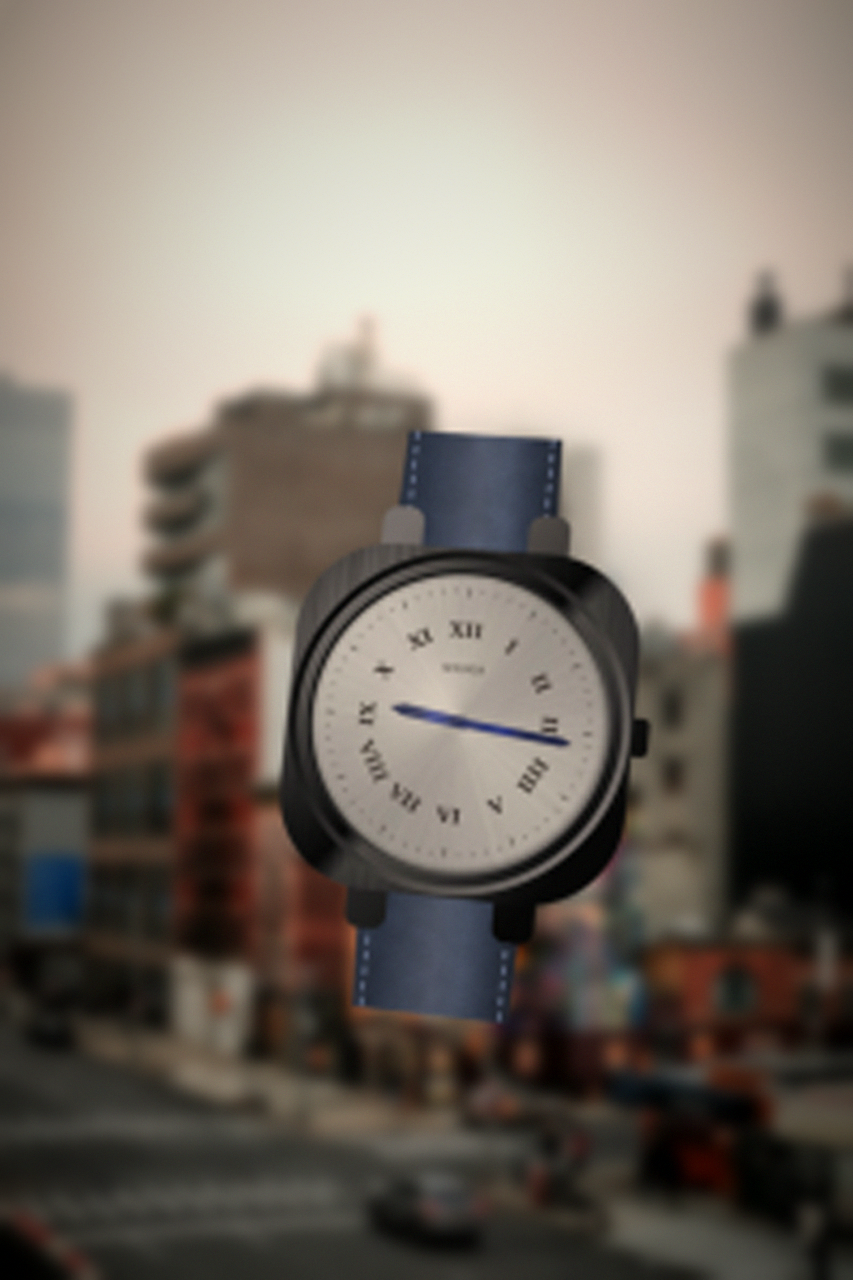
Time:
9.16
